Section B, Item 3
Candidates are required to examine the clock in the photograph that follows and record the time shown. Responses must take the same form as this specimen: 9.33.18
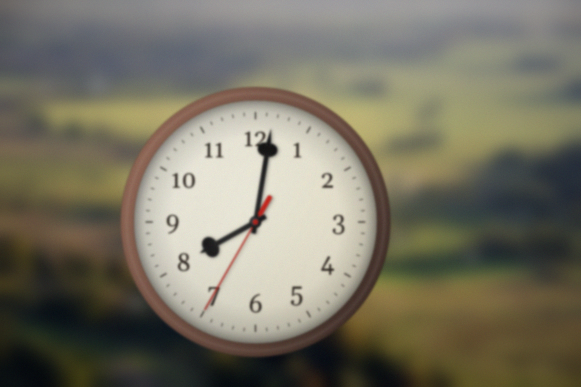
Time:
8.01.35
